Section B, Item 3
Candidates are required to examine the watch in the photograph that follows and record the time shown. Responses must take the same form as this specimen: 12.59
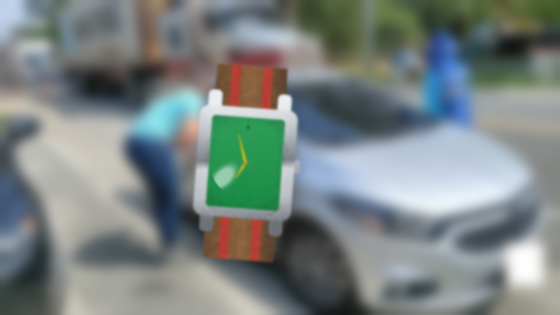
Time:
6.57
